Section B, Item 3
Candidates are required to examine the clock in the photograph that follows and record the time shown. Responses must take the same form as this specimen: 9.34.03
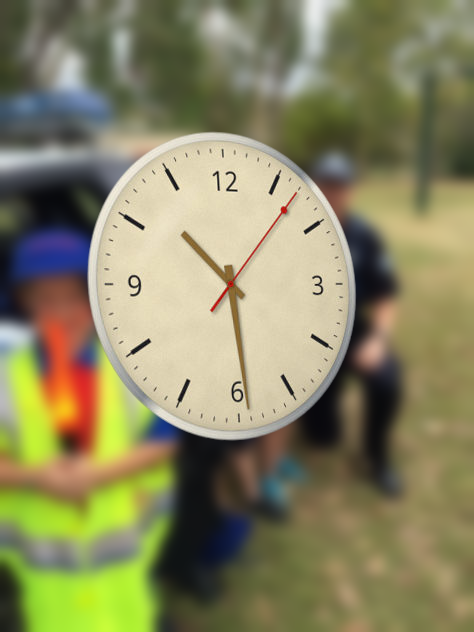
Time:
10.29.07
